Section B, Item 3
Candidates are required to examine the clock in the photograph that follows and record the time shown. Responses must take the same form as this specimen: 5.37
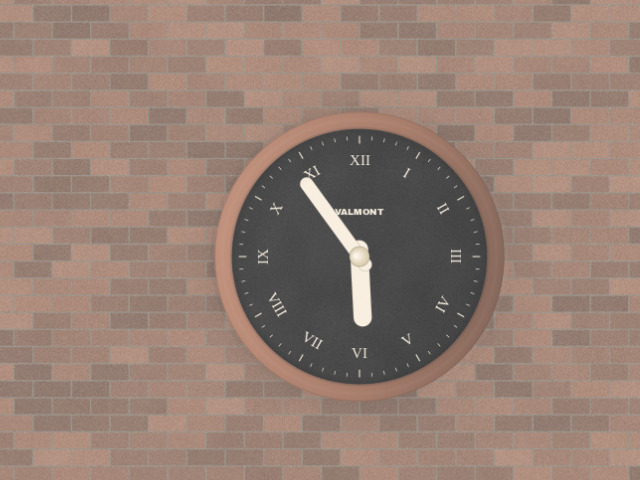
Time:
5.54
